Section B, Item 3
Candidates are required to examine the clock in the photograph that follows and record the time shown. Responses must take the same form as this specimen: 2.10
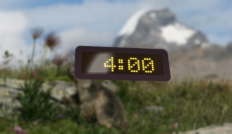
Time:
4.00
